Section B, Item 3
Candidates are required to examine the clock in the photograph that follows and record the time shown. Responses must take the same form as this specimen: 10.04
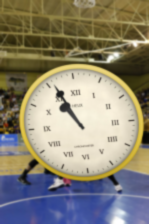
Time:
10.56
